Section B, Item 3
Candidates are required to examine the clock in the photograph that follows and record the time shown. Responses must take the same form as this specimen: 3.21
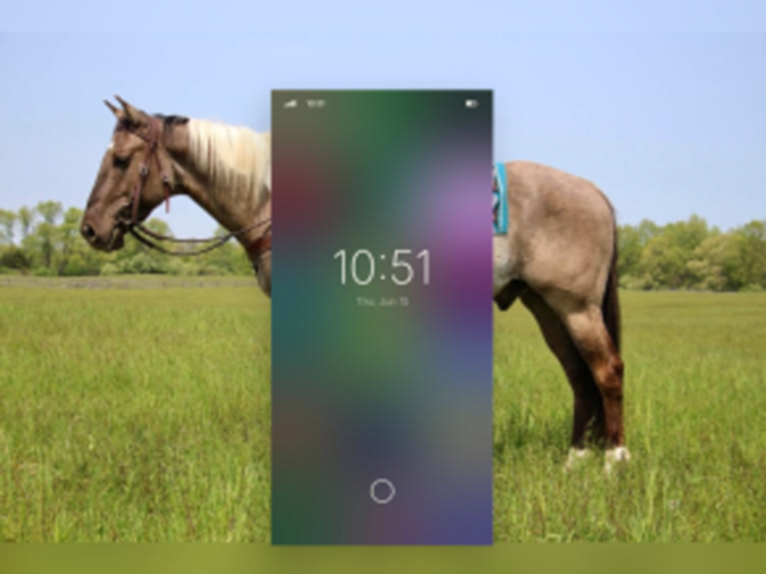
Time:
10.51
